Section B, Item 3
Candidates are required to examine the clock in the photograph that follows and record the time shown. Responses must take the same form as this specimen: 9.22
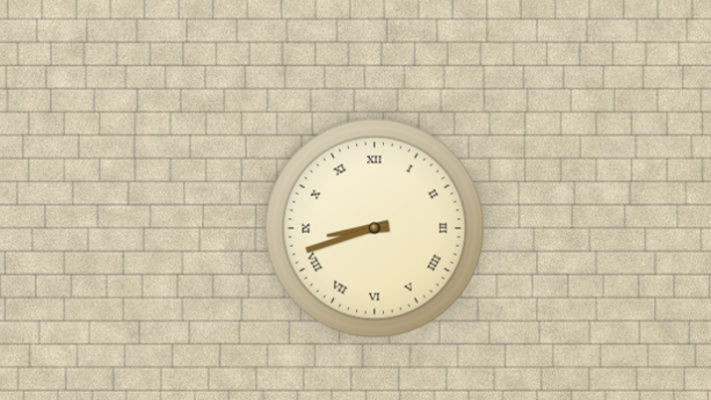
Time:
8.42
